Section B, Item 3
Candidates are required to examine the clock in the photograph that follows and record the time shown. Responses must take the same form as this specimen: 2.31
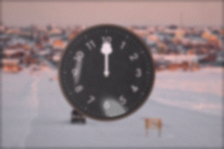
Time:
12.00
